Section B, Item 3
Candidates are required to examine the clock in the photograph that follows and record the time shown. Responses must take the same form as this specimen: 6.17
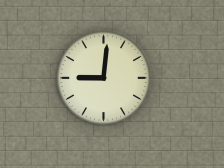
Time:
9.01
